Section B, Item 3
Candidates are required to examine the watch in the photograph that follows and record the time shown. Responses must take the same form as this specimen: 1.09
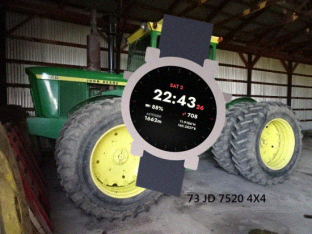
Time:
22.43
